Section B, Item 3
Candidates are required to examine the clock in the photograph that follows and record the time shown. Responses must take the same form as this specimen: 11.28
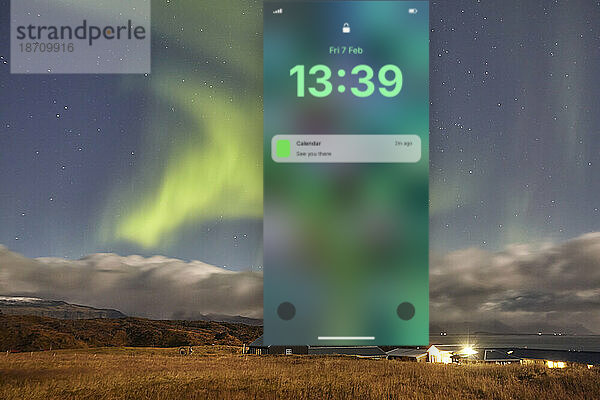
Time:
13.39
